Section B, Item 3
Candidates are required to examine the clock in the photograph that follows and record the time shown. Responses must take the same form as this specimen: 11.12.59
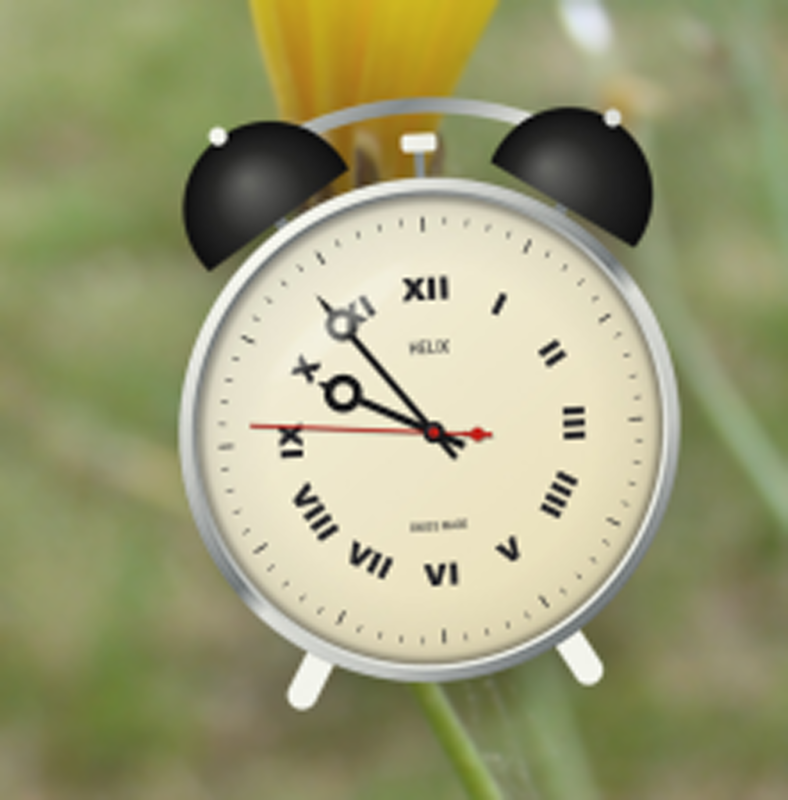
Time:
9.53.46
